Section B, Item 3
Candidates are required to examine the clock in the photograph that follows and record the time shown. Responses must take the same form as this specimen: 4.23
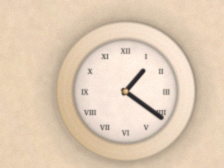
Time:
1.21
